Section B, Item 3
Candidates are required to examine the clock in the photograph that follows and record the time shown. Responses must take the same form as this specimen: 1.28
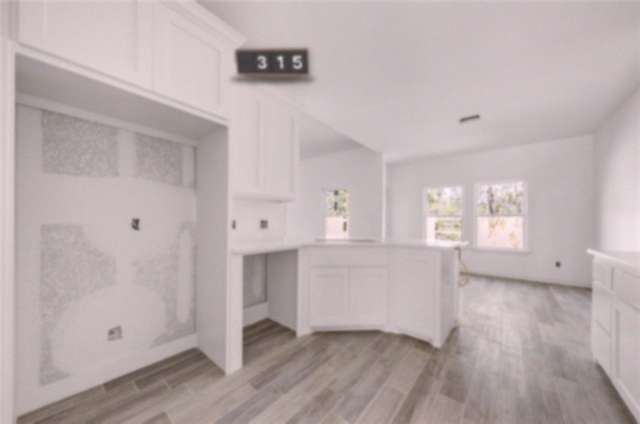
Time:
3.15
